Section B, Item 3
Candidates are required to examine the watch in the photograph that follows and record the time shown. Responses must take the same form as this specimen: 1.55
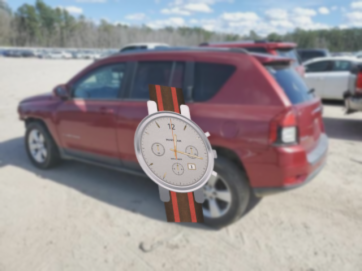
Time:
12.17
